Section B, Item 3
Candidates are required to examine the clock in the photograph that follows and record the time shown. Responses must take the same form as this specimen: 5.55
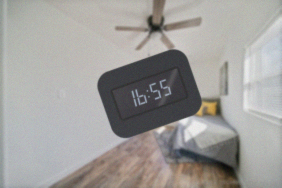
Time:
16.55
